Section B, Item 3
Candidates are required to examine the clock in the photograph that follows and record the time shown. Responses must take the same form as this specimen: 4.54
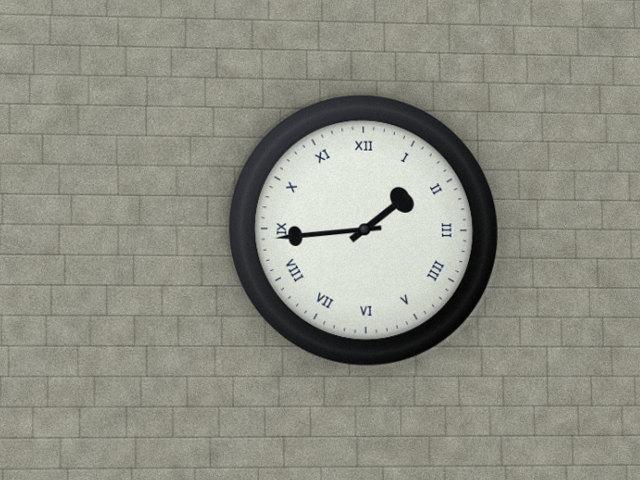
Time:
1.44
